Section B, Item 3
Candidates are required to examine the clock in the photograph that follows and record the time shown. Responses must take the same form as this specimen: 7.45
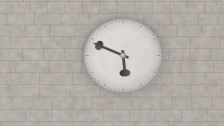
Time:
5.49
